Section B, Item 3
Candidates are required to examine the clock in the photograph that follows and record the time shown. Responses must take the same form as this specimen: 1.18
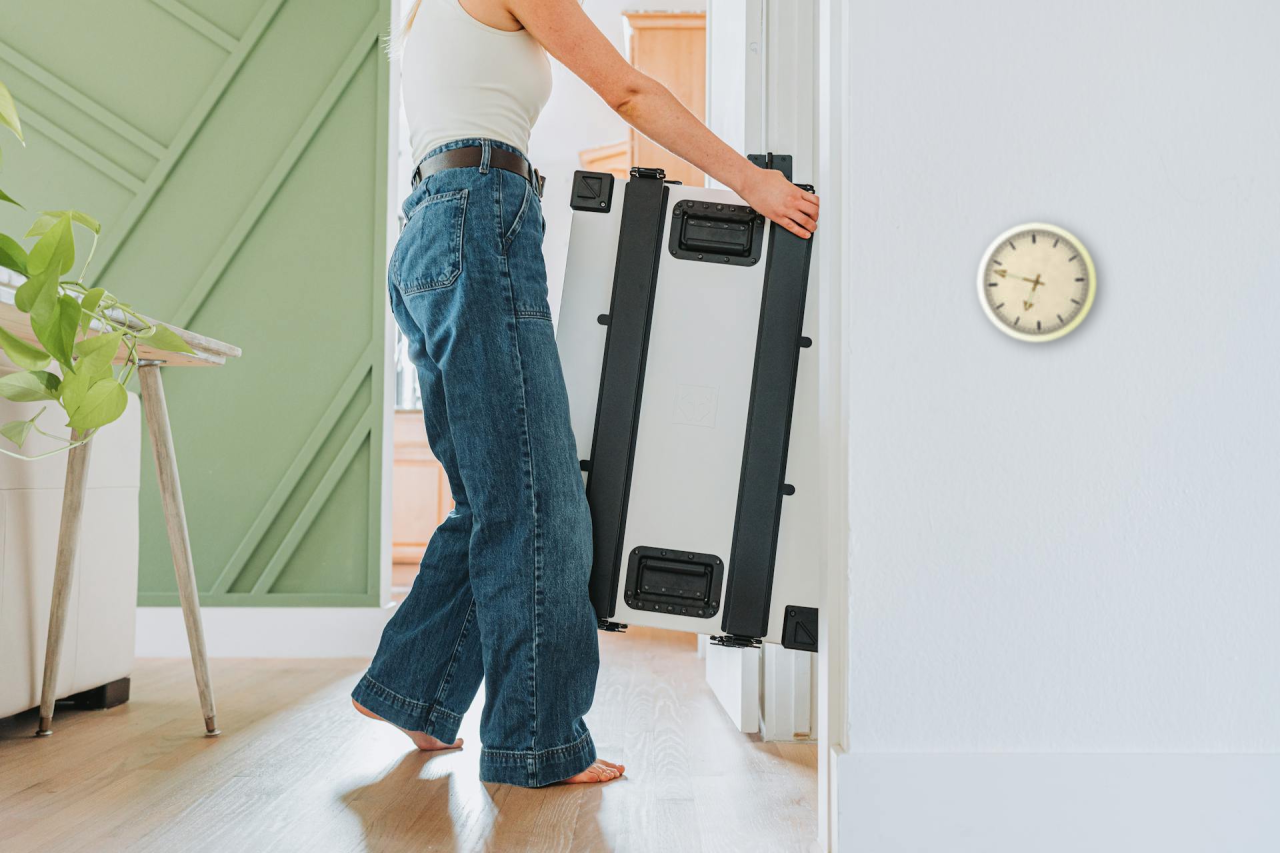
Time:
6.48
